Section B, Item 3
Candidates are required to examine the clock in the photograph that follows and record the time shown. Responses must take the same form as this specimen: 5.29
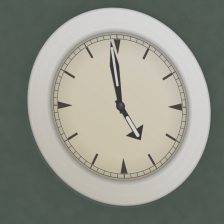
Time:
4.59
